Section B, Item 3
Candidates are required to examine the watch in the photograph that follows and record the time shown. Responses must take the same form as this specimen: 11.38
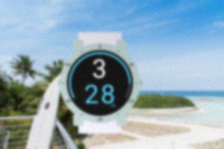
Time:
3.28
